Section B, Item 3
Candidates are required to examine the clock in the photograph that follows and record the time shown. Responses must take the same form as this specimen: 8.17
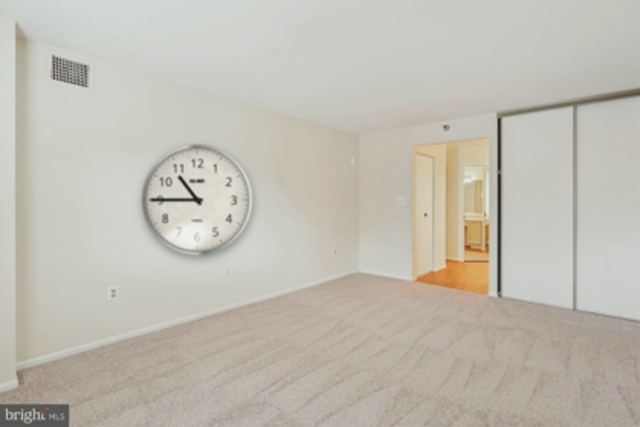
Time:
10.45
